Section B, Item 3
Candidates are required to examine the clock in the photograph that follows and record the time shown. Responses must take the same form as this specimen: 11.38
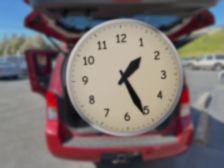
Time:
1.26
